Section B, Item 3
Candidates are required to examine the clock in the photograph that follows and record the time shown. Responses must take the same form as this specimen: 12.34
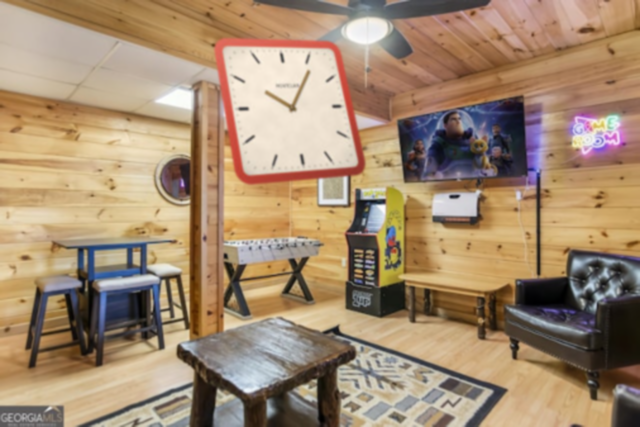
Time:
10.06
